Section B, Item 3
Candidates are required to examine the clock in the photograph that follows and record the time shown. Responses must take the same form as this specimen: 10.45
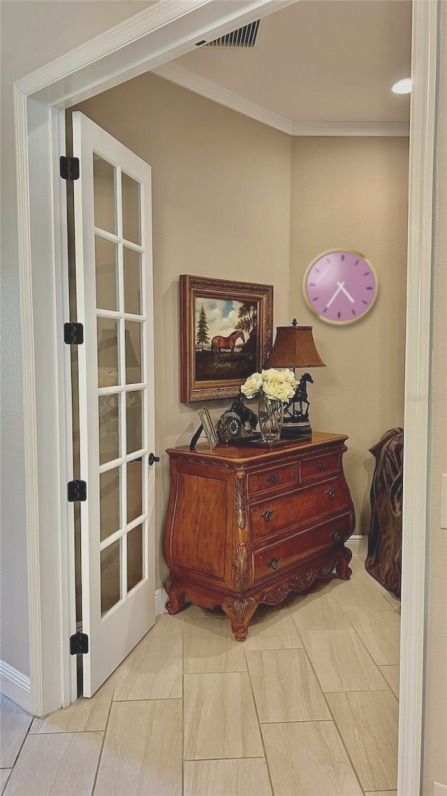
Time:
4.35
